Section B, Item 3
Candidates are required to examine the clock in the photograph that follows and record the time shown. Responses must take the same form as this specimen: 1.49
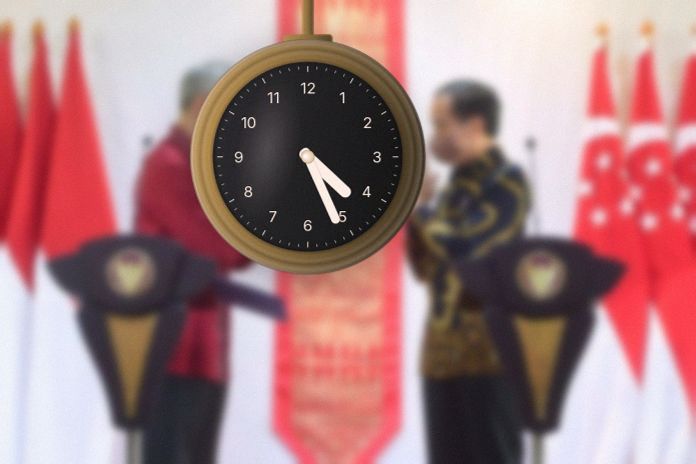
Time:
4.26
